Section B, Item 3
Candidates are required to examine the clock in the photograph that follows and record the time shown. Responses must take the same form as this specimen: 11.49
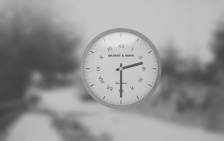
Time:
2.30
